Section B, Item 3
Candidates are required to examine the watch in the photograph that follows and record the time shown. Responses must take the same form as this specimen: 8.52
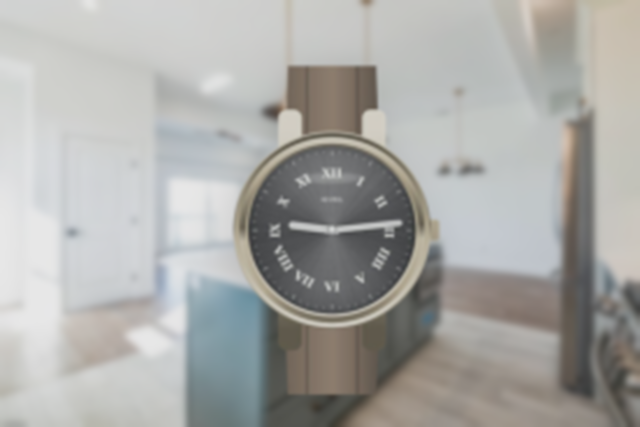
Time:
9.14
